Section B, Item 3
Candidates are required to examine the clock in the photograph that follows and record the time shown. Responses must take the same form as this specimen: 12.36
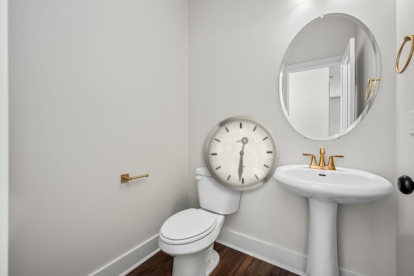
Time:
12.31
